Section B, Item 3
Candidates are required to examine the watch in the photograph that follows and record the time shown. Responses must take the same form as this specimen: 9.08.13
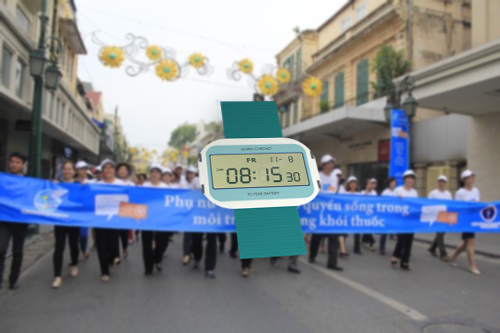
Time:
8.15.30
